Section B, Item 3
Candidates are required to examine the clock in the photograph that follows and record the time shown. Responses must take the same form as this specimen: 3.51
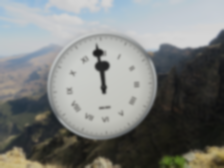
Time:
11.59
